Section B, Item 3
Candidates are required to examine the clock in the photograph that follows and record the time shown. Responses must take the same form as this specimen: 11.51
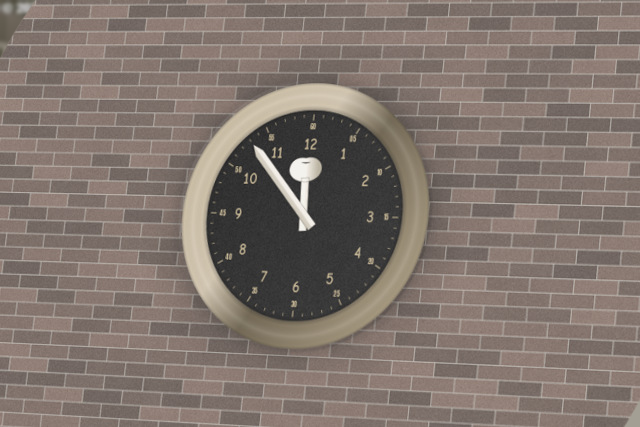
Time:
11.53
